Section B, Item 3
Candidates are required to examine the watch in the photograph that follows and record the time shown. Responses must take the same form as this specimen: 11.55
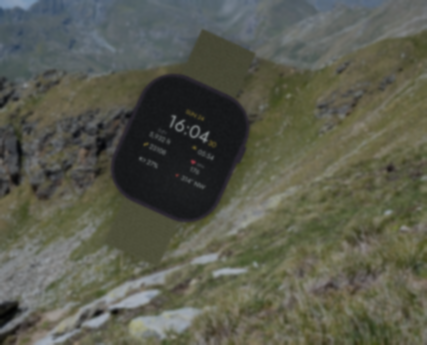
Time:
16.04
